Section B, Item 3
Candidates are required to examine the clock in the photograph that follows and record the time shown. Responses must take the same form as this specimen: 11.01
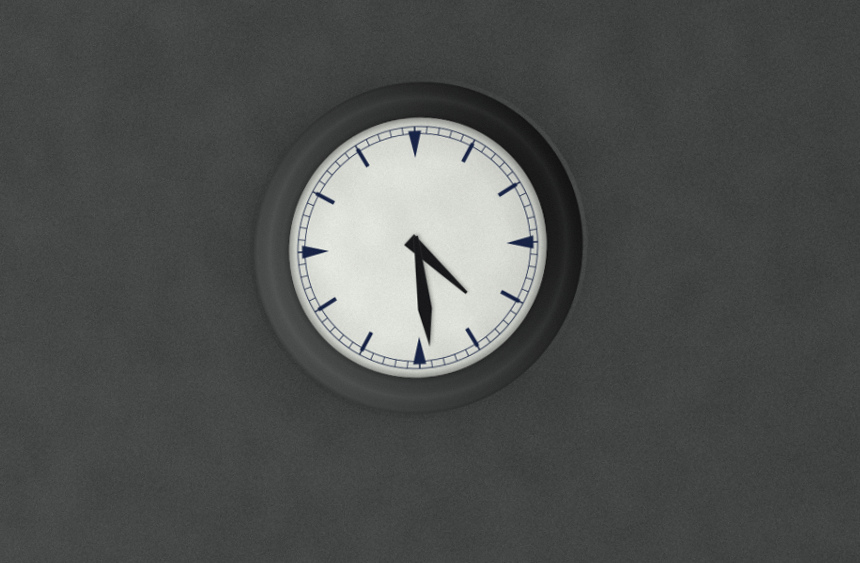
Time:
4.29
